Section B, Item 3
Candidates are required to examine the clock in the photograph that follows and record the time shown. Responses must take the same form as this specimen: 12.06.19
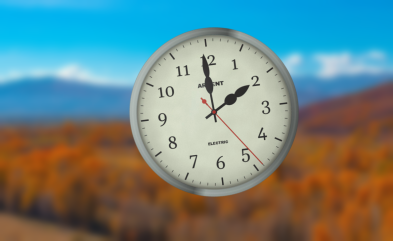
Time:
1.59.24
